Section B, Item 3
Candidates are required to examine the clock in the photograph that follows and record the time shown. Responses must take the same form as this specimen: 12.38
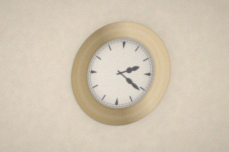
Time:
2.21
